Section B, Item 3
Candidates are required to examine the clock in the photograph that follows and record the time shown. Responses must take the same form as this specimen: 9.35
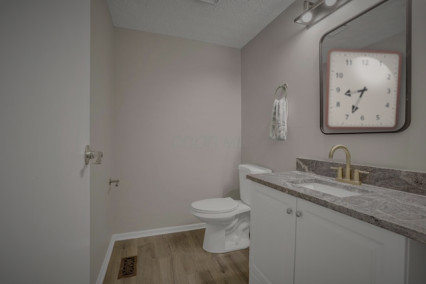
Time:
8.34
